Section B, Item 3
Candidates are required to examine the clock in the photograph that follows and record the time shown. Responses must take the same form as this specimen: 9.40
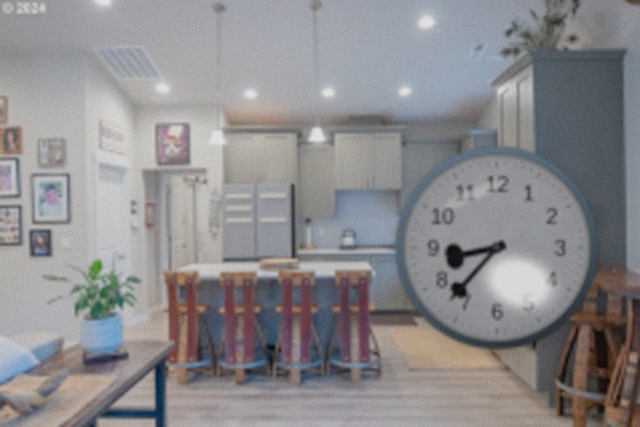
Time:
8.37
